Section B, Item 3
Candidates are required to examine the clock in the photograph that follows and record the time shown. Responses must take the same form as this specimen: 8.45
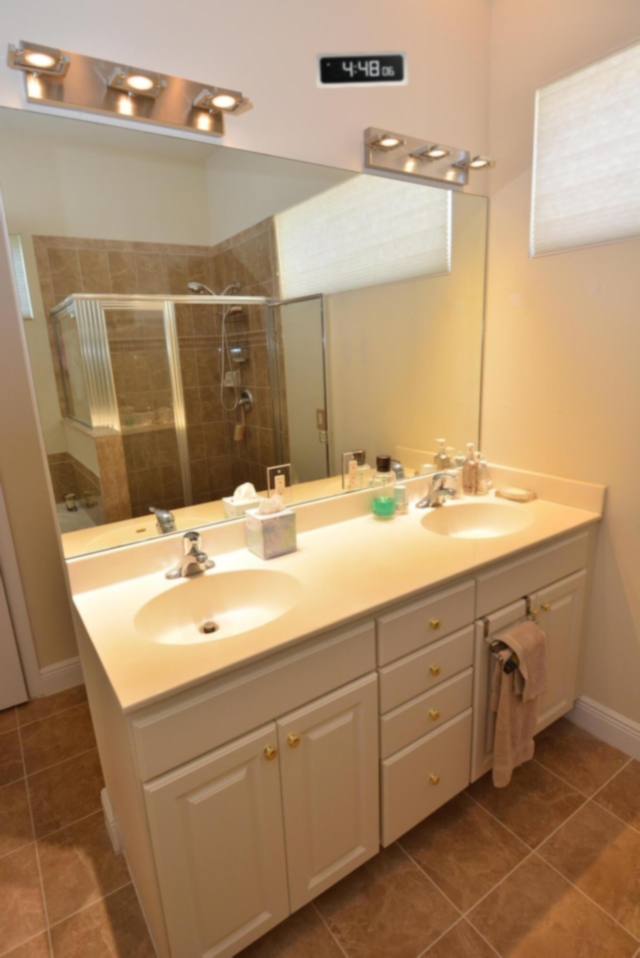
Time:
4.48
